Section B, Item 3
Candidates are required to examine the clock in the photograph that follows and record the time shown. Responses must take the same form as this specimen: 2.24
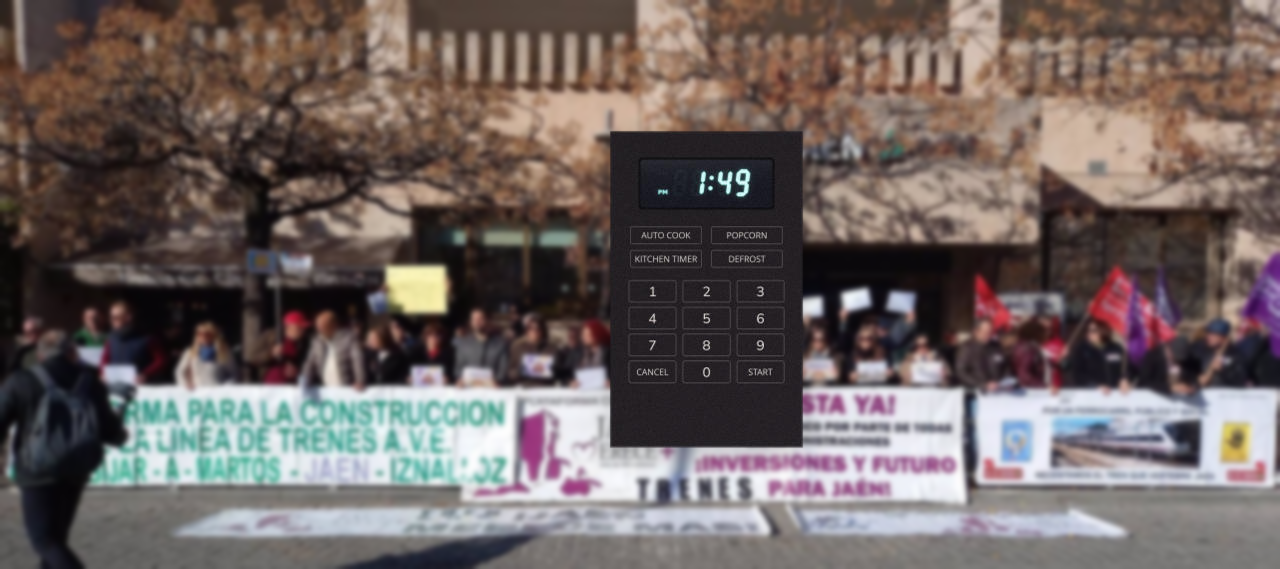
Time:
1.49
